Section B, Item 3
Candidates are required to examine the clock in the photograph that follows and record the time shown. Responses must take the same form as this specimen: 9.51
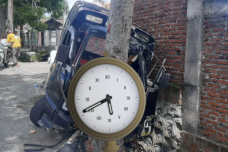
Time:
5.41
